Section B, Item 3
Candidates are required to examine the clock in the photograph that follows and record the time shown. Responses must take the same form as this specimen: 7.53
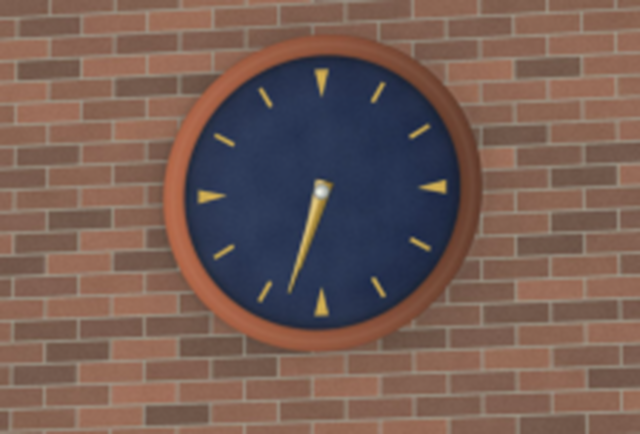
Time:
6.33
